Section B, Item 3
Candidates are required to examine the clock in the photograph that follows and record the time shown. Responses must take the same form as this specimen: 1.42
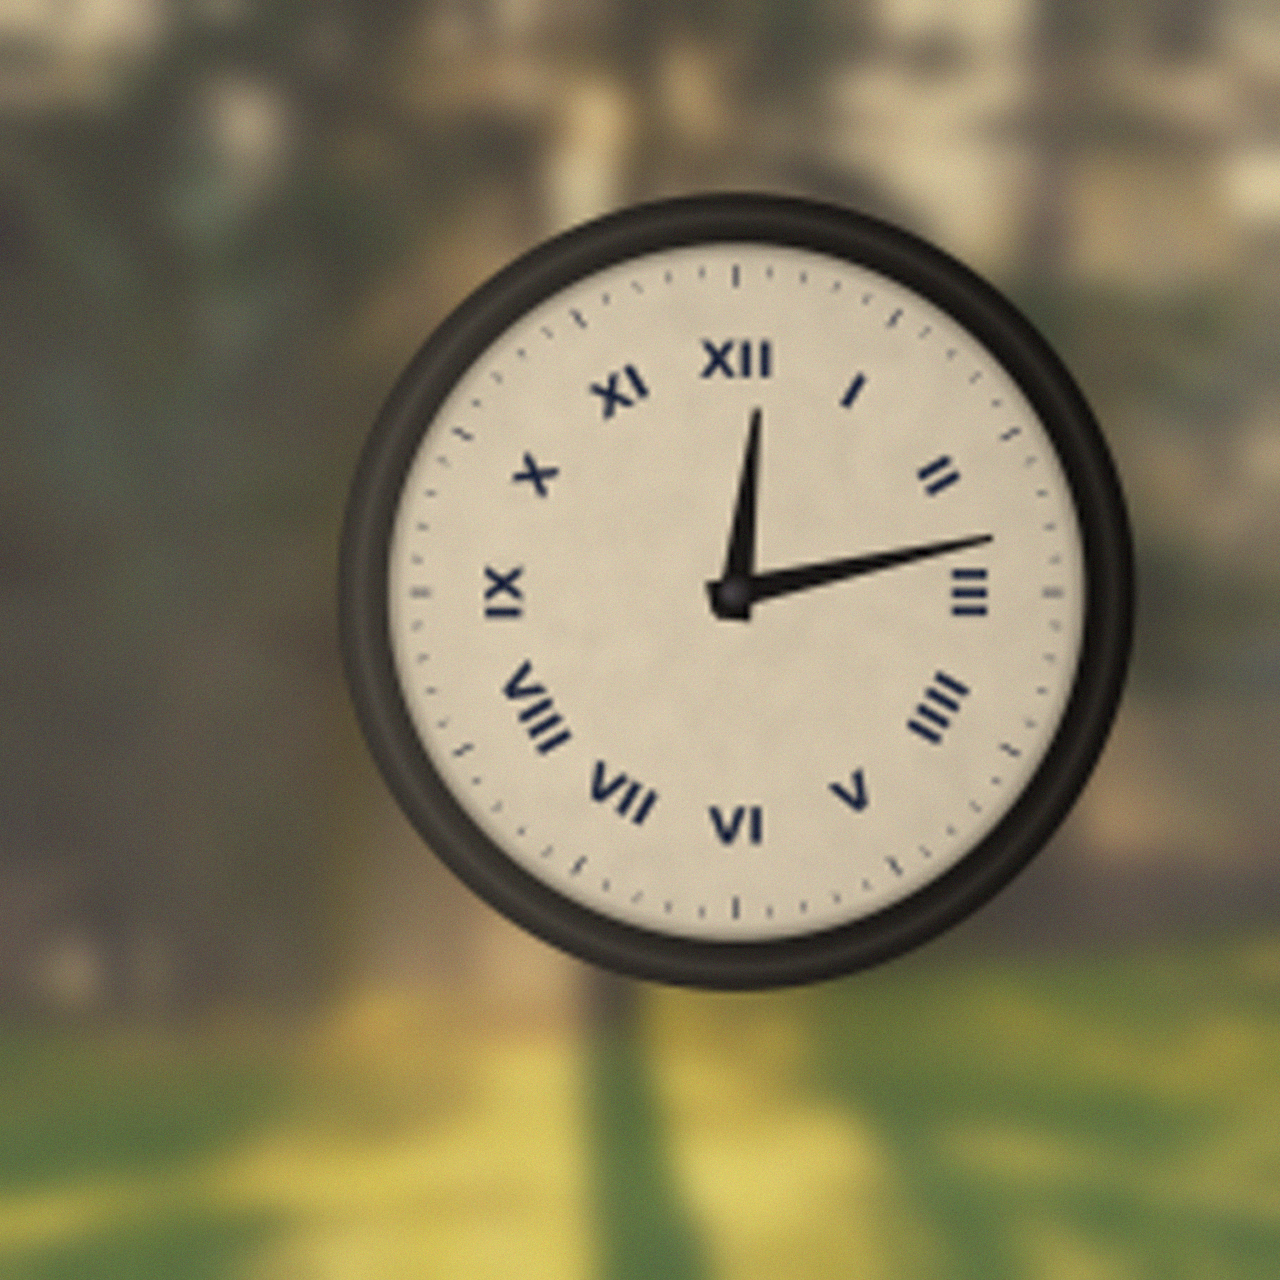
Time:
12.13
